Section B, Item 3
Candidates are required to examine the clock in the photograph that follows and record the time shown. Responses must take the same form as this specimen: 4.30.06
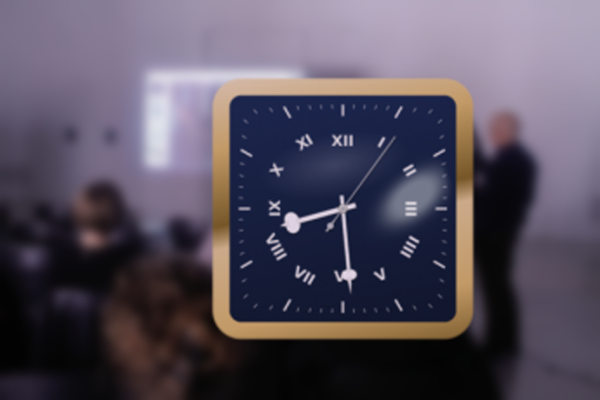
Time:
8.29.06
